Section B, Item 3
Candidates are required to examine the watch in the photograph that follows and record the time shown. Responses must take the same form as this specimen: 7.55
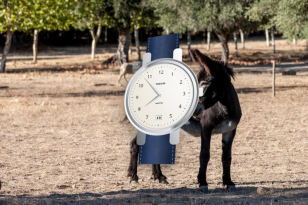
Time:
7.53
